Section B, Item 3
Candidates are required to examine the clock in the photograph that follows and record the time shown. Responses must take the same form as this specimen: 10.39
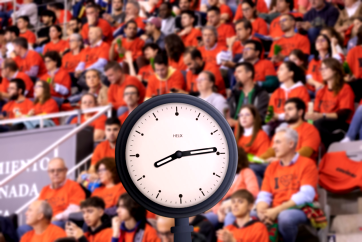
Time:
8.14
